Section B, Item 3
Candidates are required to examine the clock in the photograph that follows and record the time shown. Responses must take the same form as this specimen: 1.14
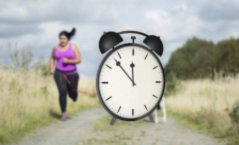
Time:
11.53
